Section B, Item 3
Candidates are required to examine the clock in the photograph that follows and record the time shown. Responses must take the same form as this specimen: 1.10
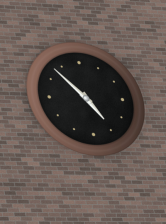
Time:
4.53
